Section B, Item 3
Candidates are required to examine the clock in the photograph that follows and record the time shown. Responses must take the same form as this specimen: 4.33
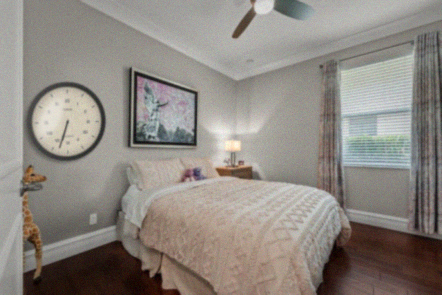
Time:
6.33
